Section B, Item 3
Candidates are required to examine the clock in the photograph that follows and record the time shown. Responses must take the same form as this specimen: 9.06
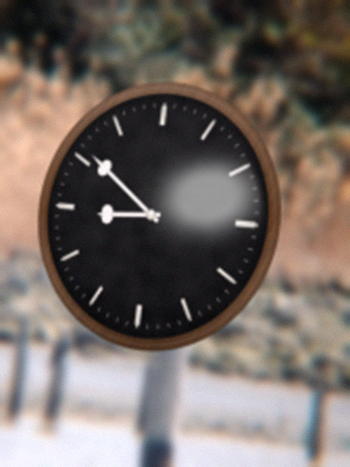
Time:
8.51
